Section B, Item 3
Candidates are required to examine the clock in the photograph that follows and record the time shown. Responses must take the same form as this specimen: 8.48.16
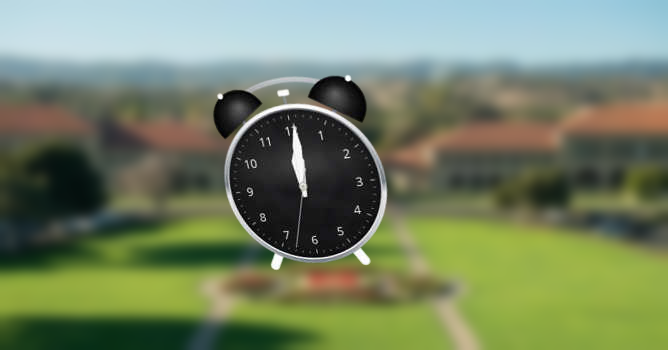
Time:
12.00.33
